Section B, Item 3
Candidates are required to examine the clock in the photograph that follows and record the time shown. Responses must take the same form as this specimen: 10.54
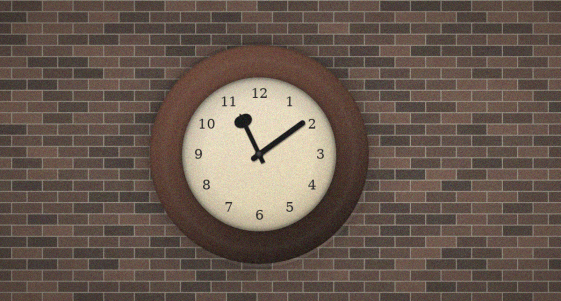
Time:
11.09
